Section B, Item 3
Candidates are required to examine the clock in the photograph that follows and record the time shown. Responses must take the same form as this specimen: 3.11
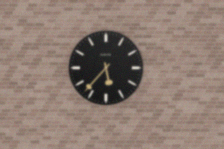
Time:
5.37
